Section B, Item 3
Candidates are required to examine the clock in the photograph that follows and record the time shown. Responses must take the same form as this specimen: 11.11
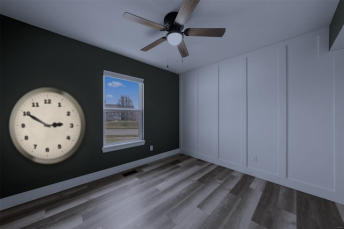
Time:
2.50
